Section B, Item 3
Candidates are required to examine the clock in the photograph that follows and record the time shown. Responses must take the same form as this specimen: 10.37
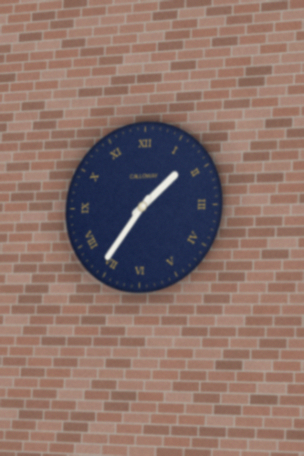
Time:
1.36
